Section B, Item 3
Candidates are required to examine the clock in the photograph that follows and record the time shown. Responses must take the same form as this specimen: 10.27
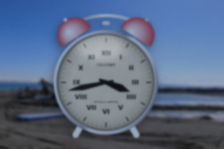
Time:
3.43
